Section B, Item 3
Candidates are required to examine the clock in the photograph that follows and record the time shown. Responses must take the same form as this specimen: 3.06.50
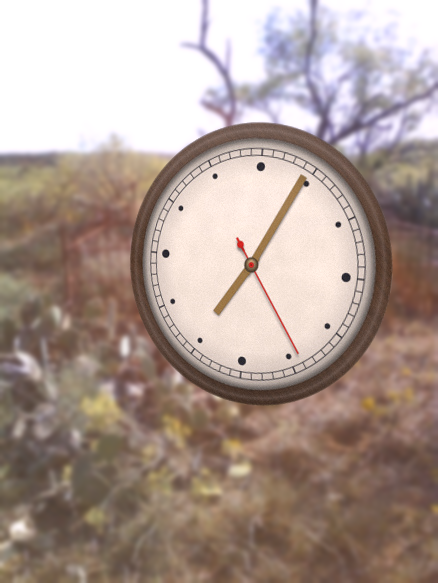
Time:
7.04.24
